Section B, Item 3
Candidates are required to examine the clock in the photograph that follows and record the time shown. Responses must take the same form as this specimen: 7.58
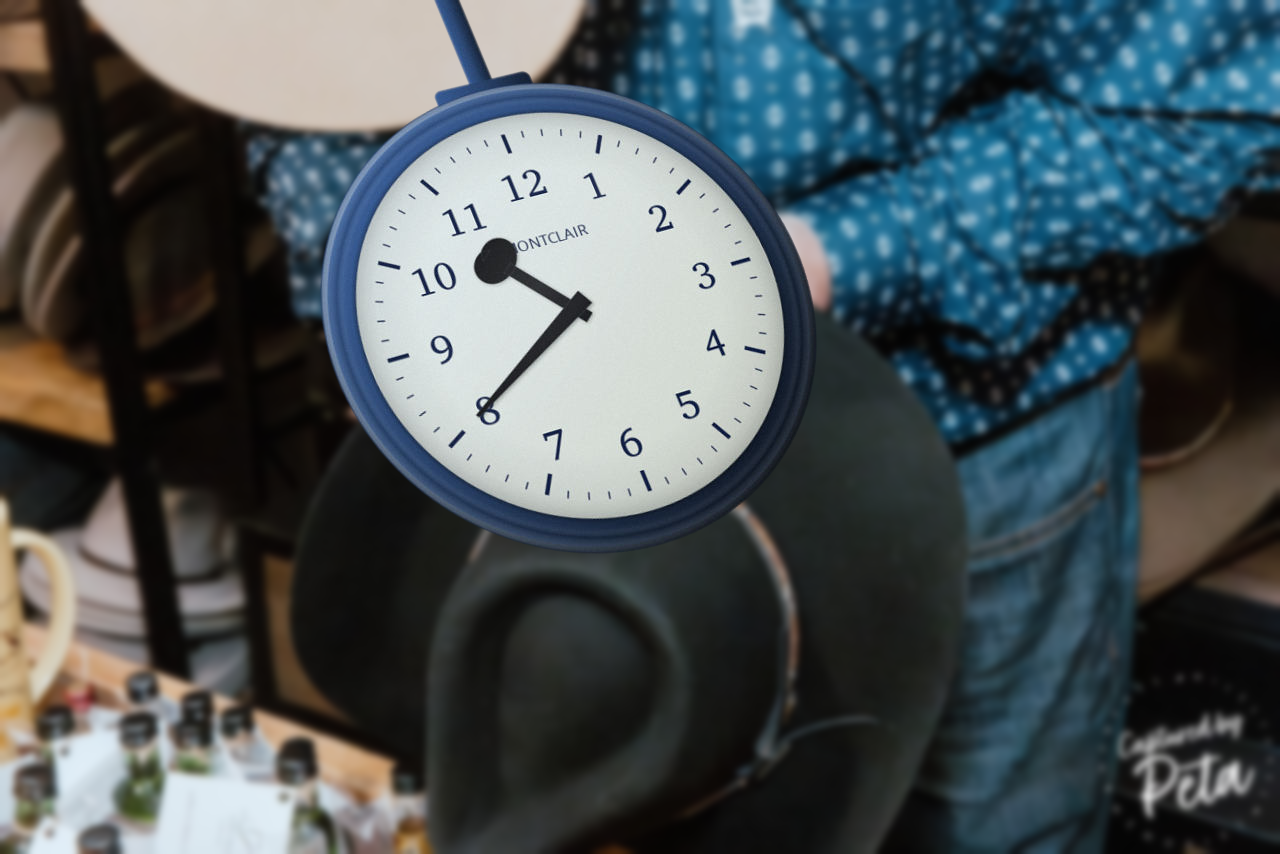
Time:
10.40
